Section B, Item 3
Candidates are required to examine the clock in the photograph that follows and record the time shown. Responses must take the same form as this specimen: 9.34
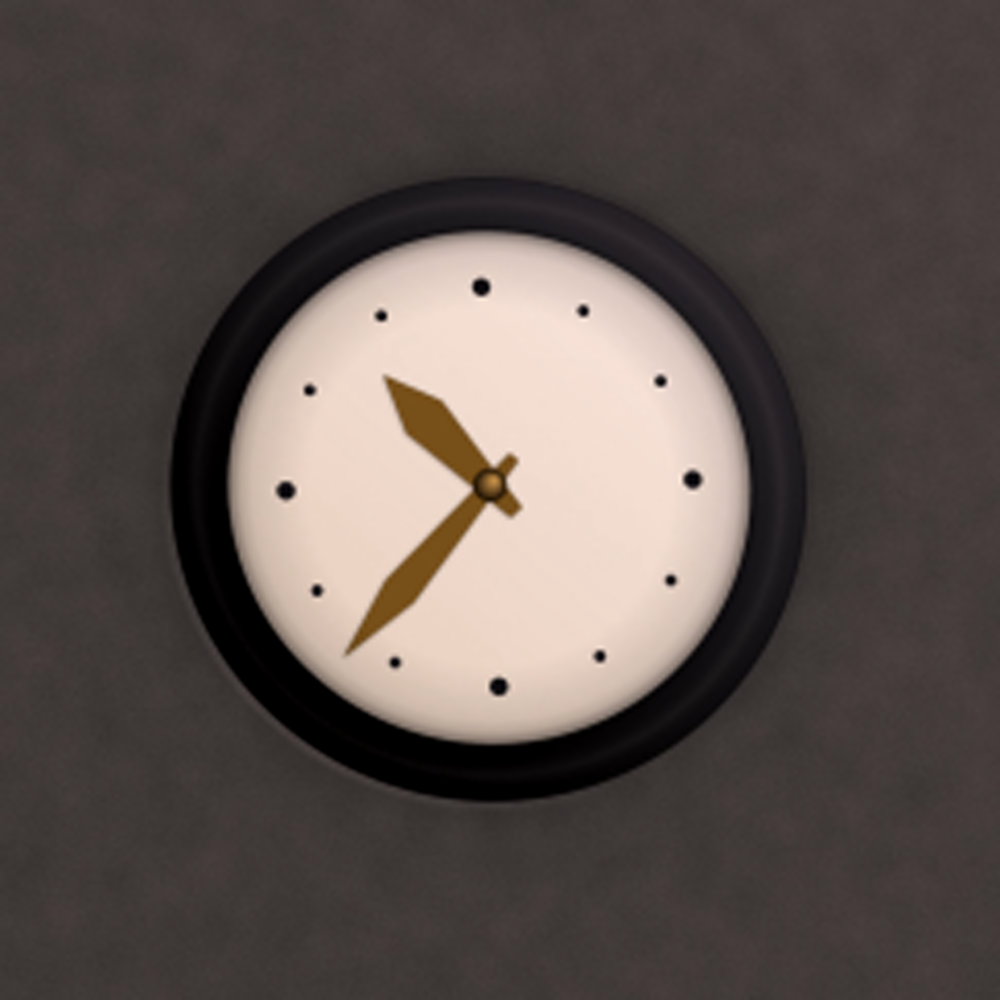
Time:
10.37
